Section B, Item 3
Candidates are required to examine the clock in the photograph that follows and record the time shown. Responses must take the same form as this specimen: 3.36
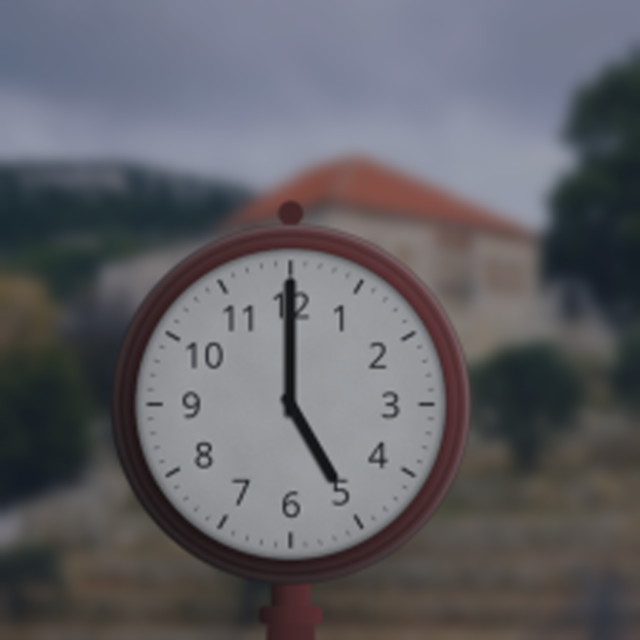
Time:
5.00
